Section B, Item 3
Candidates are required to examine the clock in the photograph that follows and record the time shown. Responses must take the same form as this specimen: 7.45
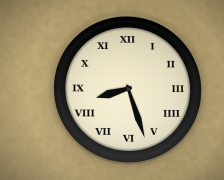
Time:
8.27
